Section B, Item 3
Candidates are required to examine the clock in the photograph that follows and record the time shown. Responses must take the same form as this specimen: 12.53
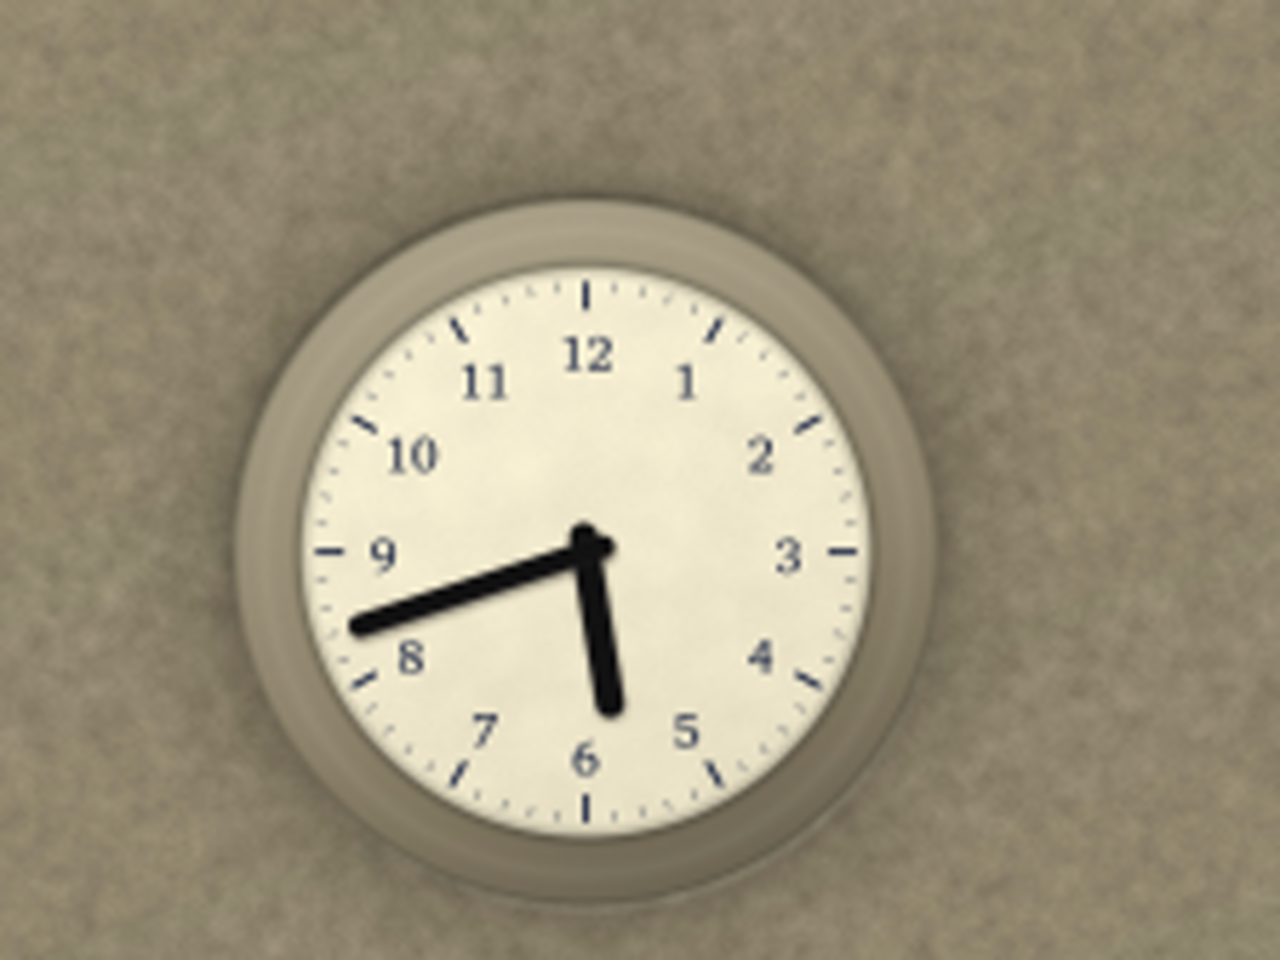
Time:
5.42
